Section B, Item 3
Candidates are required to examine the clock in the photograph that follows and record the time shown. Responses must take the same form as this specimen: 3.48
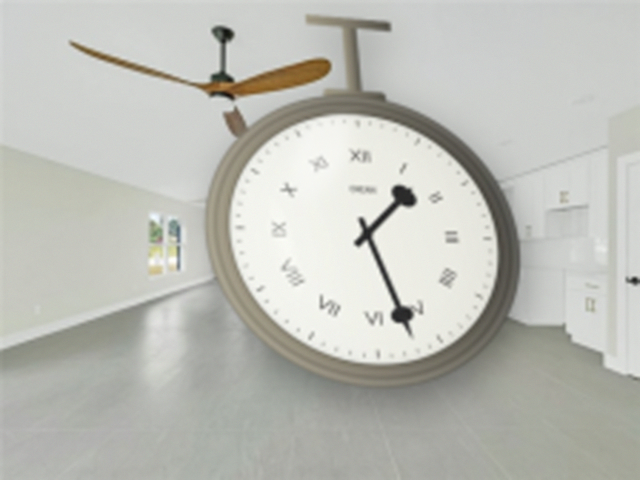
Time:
1.27
